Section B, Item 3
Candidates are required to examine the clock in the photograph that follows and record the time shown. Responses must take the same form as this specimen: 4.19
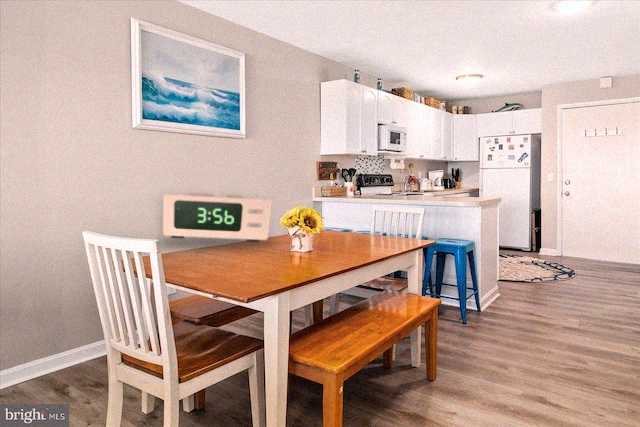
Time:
3.56
